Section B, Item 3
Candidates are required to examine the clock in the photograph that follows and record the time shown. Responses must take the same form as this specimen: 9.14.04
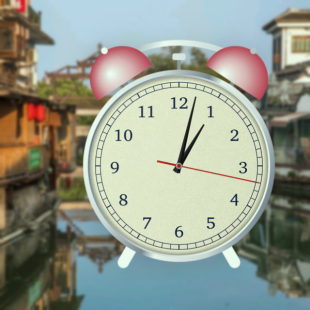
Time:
1.02.17
